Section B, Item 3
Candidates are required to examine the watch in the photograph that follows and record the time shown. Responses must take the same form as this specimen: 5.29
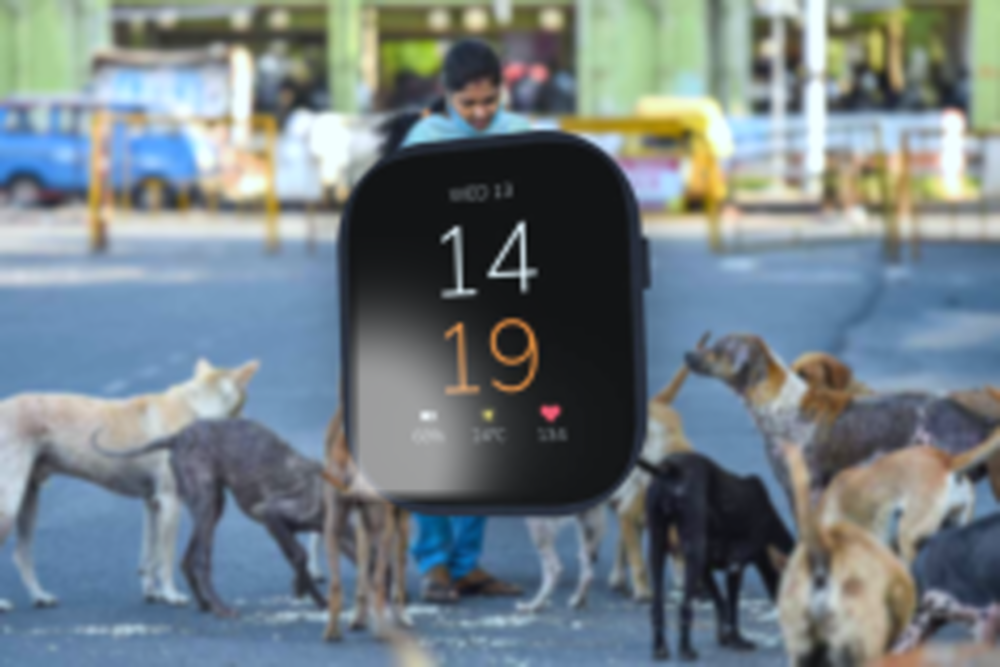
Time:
14.19
